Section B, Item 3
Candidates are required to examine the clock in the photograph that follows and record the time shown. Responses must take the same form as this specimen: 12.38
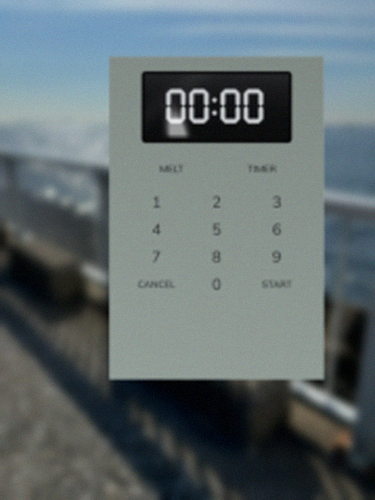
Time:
0.00
